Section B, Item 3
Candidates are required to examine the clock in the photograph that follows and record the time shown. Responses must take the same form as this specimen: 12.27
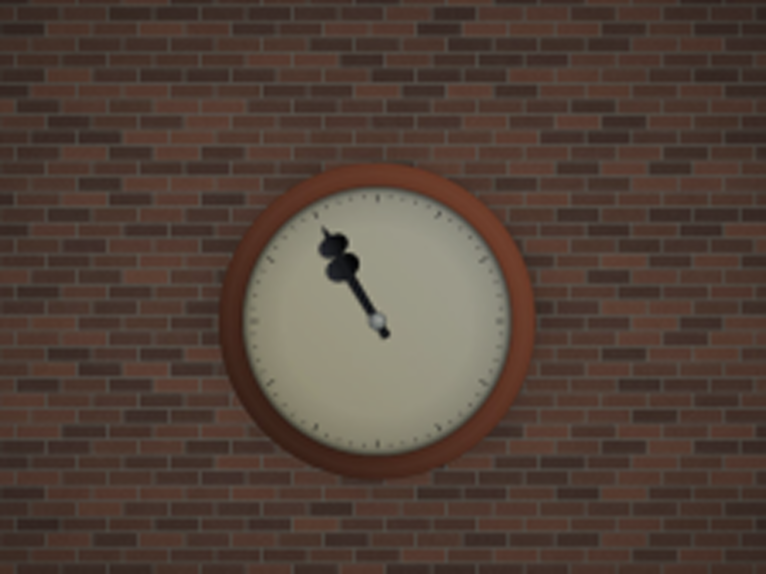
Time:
10.55
